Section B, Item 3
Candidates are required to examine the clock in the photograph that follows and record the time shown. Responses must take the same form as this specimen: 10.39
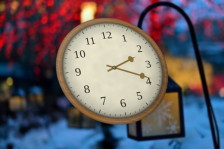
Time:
2.19
